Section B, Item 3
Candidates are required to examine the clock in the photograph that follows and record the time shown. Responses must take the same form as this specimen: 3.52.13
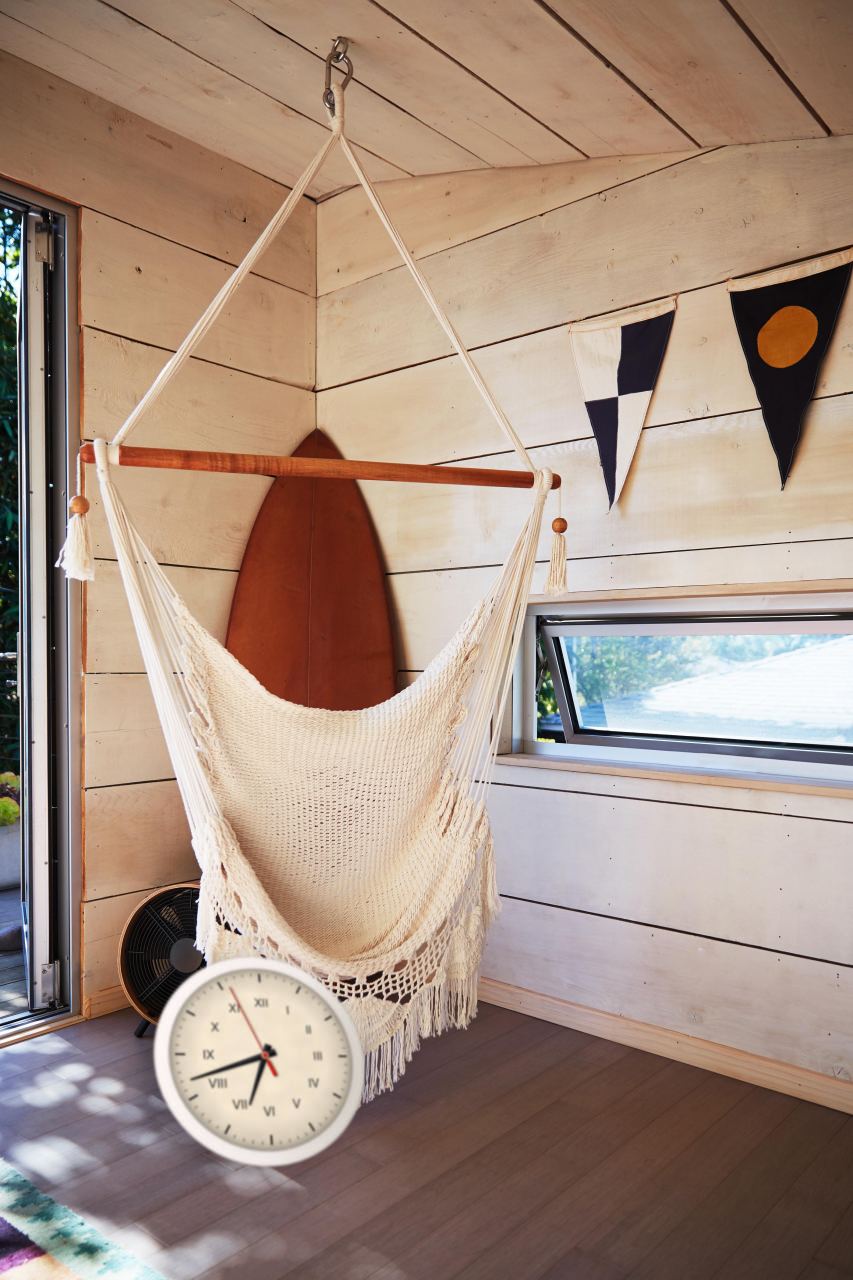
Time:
6.41.56
